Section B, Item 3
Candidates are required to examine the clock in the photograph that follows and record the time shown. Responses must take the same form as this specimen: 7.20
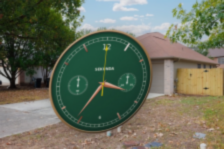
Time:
3.36
